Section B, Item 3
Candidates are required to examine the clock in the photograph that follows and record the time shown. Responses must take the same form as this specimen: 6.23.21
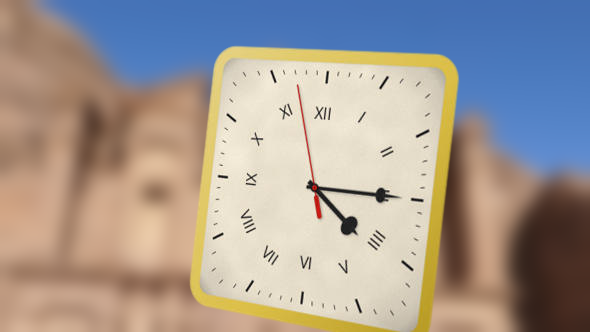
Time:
4.14.57
